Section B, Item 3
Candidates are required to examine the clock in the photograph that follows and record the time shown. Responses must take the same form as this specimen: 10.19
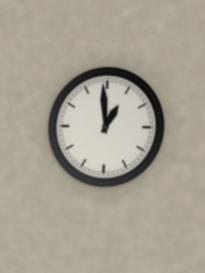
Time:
12.59
